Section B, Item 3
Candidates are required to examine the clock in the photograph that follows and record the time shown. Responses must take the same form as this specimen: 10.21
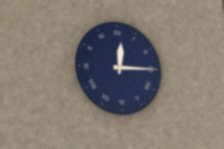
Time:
12.15
